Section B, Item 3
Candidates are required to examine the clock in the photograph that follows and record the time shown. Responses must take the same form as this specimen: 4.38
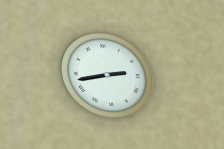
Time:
2.43
